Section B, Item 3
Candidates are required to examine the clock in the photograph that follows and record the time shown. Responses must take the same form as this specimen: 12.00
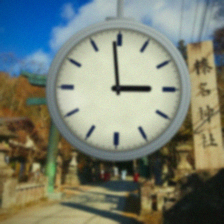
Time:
2.59
